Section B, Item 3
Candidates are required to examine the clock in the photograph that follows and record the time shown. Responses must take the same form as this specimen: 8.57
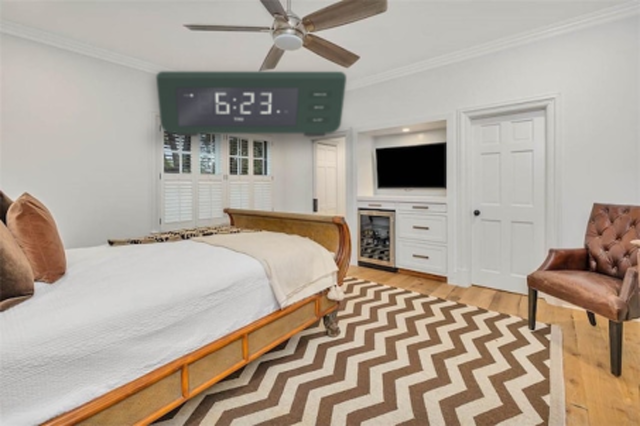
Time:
6.23
